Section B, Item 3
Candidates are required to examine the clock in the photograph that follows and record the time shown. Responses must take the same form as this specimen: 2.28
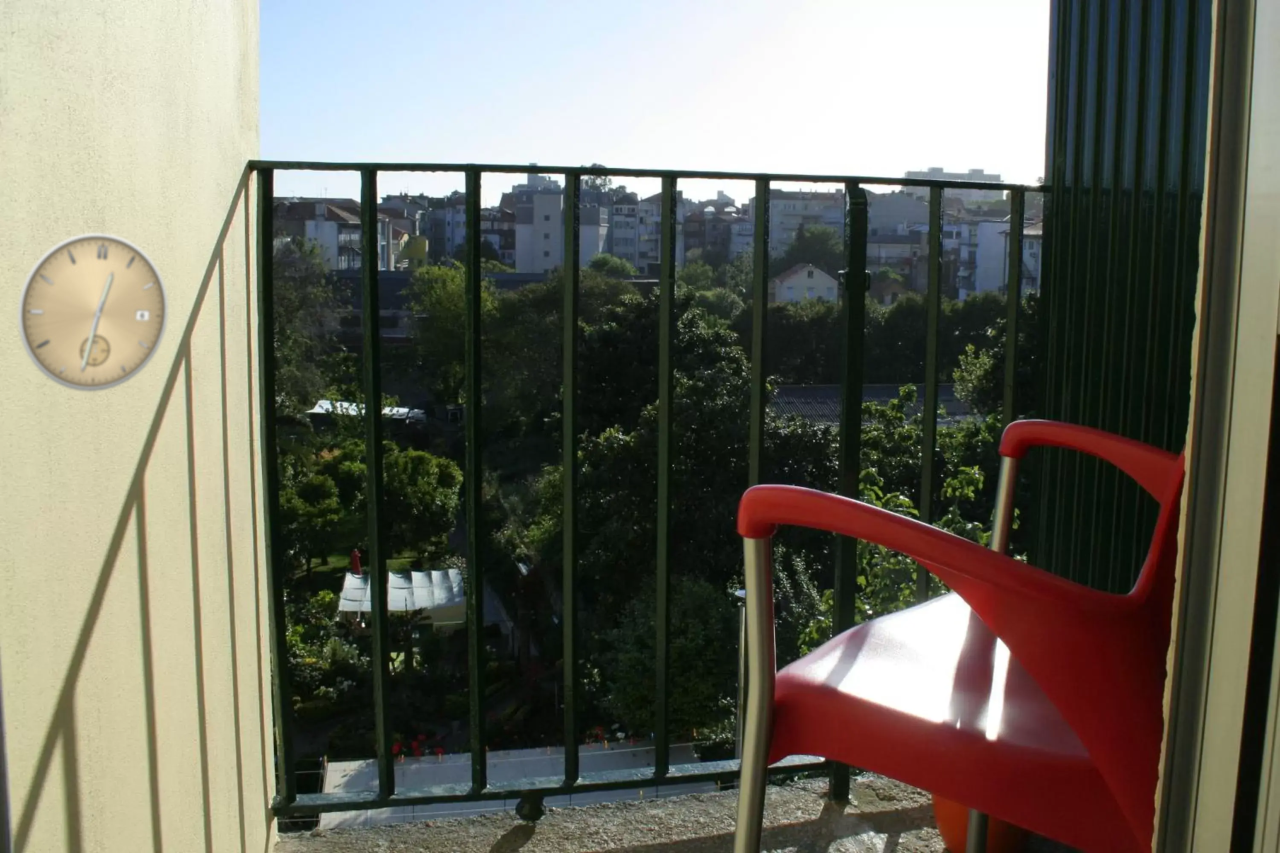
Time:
12.32
